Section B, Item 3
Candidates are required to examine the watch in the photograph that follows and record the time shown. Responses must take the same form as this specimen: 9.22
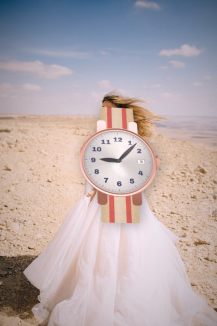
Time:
9.07
